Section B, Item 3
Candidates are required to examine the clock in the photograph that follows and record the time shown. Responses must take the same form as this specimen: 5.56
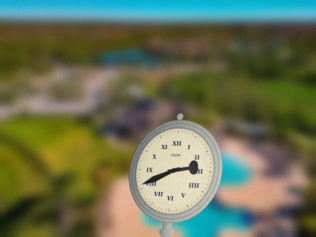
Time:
2.41
